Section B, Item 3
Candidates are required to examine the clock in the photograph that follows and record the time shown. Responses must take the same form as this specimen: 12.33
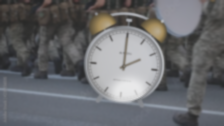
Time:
2.00
